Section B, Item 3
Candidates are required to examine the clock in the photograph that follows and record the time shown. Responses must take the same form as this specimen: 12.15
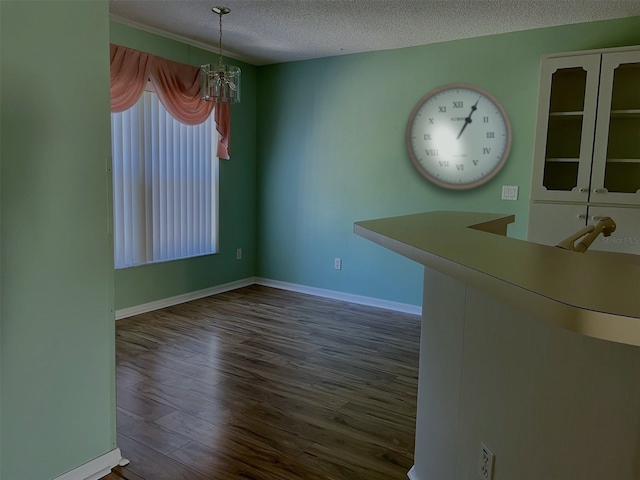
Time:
1.05
